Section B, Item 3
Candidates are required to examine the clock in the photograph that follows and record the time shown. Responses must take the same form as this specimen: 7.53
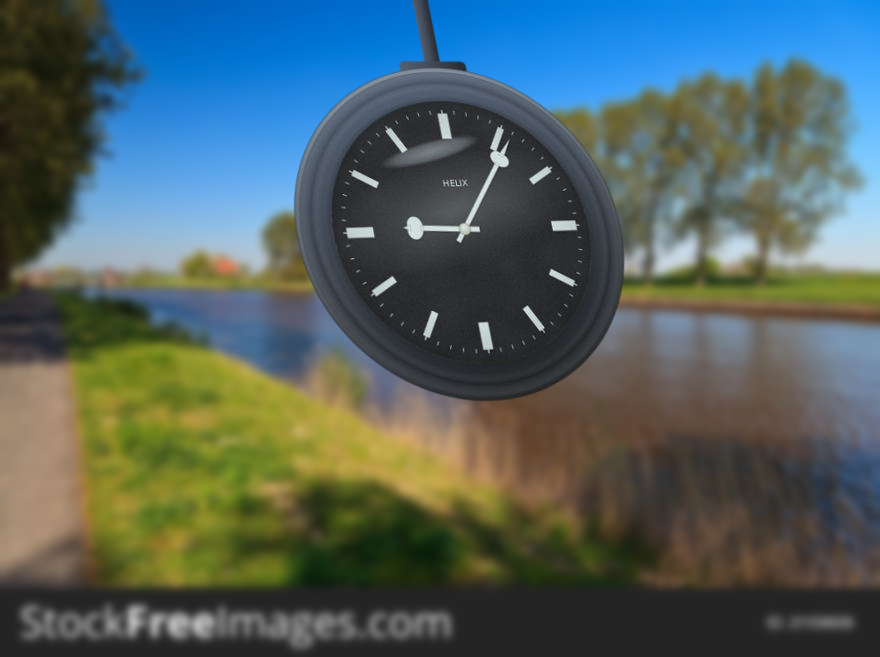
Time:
9.06
